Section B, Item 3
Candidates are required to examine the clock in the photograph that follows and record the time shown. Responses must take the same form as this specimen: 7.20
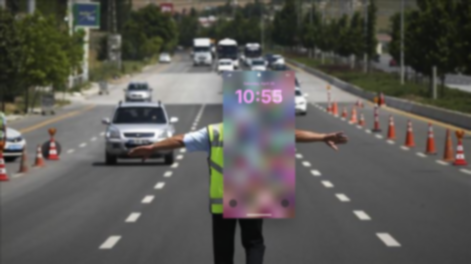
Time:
10.55
